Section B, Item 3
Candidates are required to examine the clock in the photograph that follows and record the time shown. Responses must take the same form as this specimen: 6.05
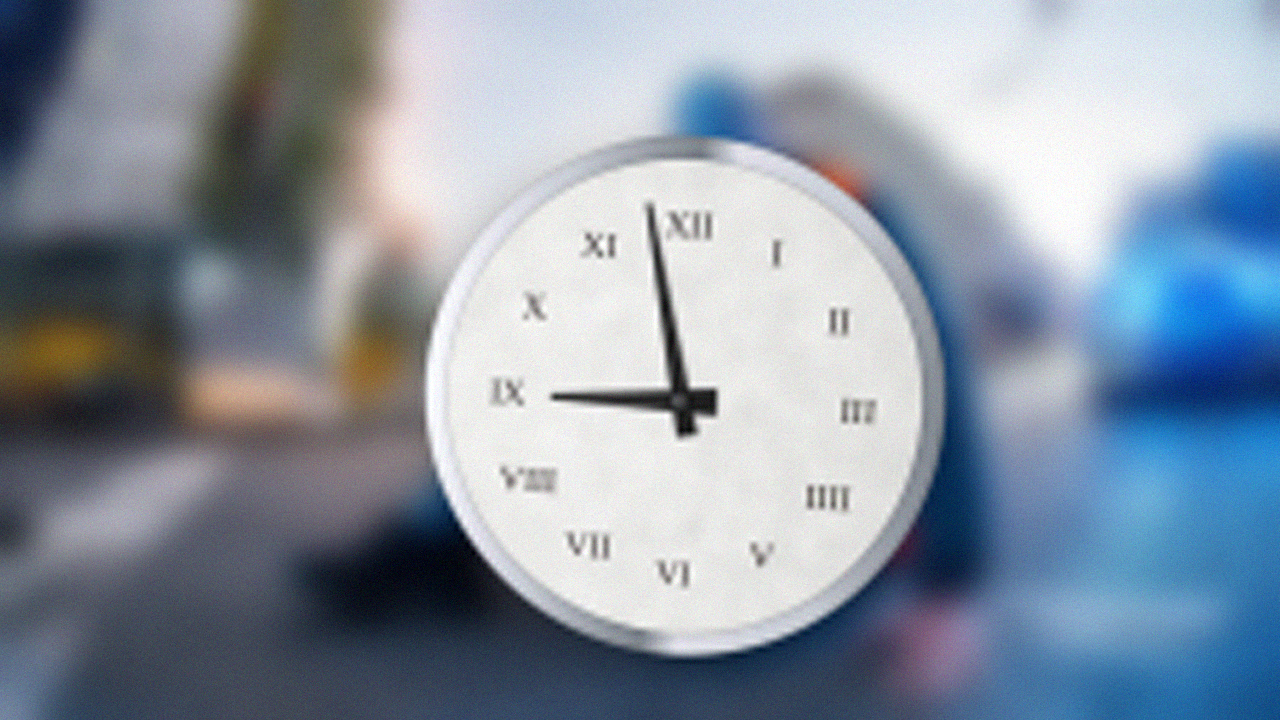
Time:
8.58
